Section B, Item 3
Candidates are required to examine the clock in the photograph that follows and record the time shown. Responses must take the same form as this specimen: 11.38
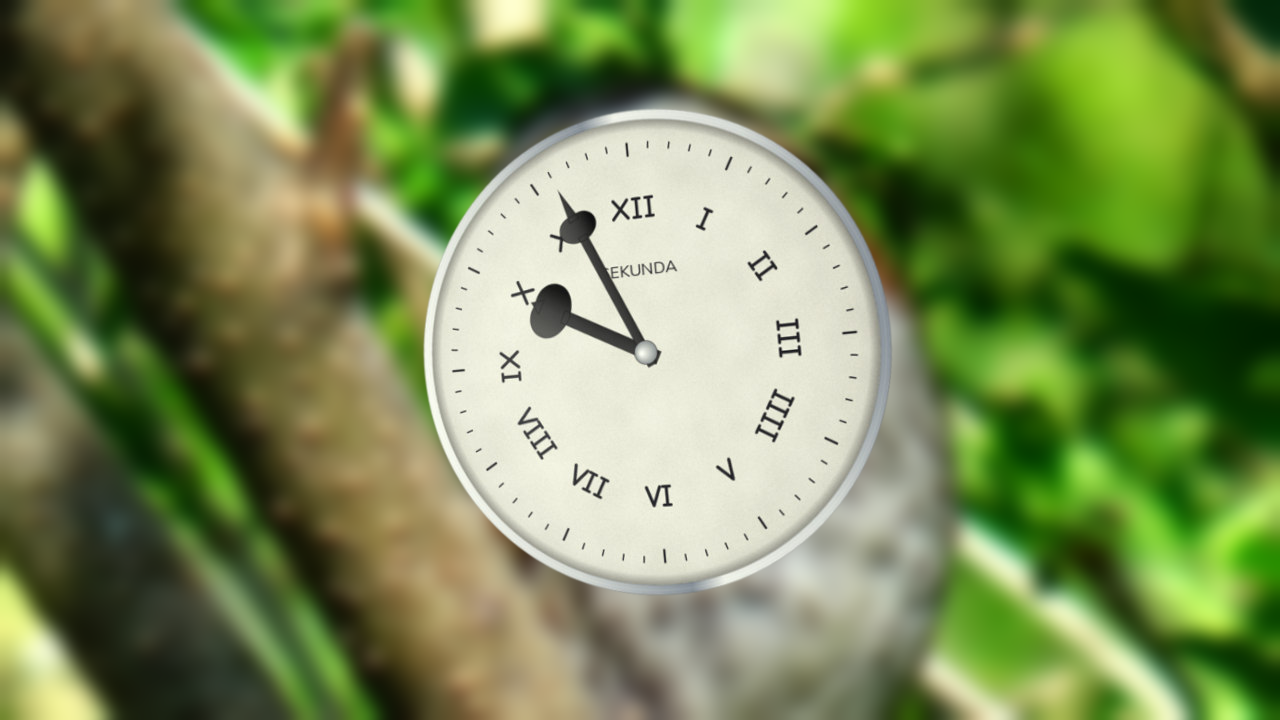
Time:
9.56
